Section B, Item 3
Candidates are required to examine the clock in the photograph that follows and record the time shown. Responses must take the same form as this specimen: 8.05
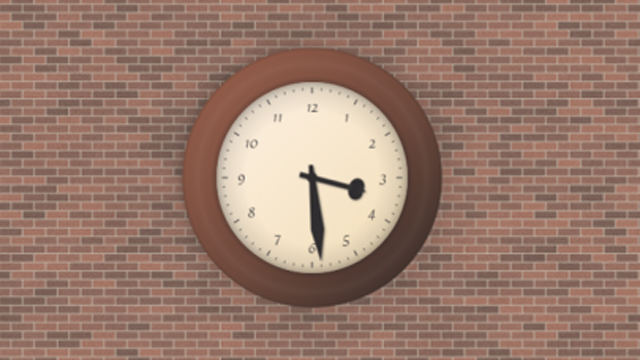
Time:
3.29
